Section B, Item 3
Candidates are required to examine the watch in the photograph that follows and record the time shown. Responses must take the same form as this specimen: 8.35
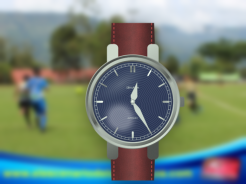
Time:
12.25
